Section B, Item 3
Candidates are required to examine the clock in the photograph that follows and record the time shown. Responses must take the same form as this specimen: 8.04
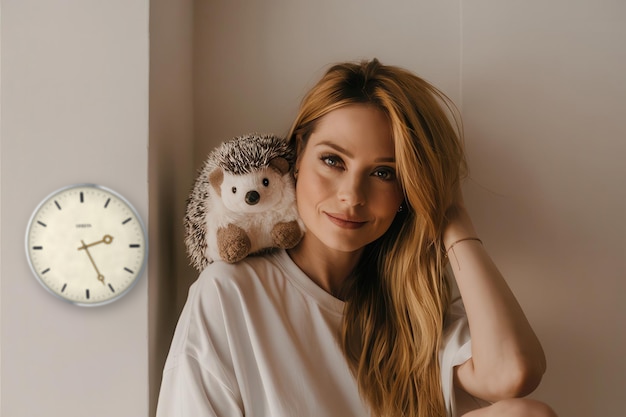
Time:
2.26
